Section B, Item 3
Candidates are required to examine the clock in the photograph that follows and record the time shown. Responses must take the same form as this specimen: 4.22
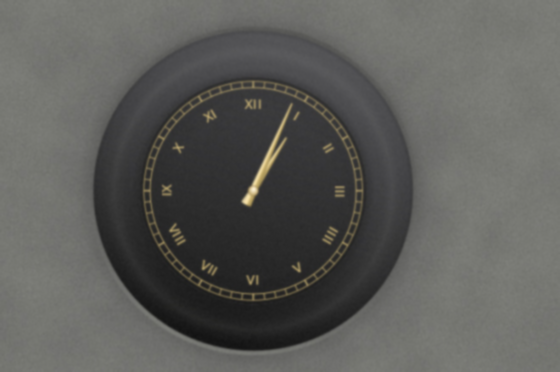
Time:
1.04
